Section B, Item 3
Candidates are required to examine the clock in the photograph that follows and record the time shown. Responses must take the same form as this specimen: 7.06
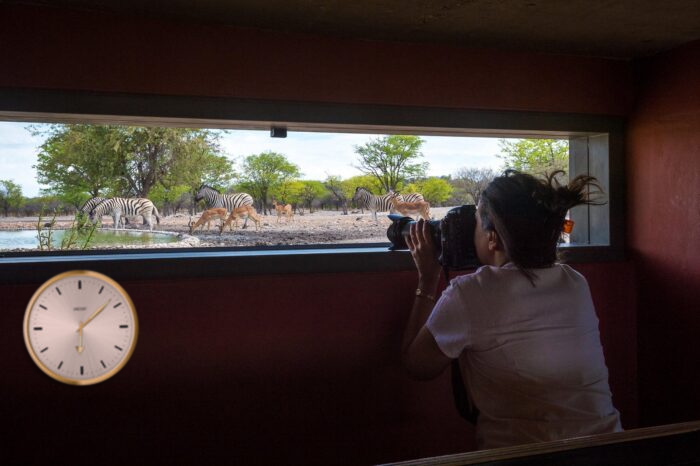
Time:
6.08
